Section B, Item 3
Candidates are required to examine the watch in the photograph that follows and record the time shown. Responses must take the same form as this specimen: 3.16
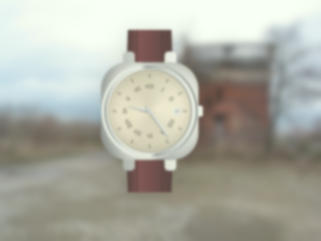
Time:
9.24
